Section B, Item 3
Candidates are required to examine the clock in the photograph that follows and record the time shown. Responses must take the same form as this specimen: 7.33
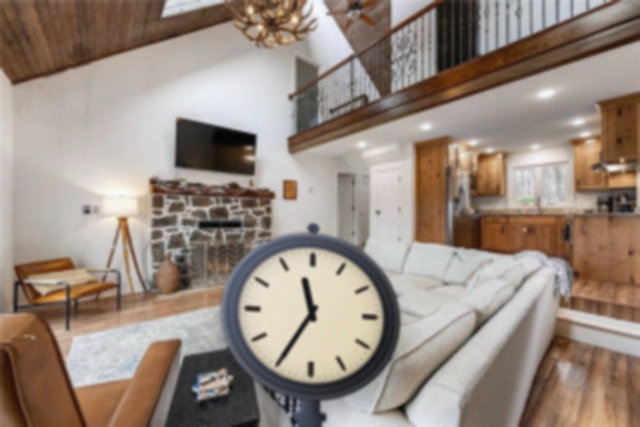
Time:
11.35
